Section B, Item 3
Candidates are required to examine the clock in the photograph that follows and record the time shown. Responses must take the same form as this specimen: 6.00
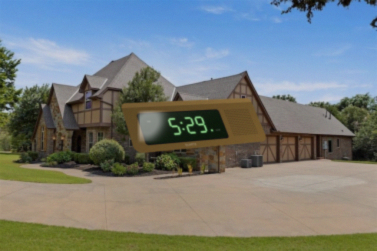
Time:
5.29
